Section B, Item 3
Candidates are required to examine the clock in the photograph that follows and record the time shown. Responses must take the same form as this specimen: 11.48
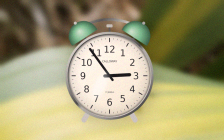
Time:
2.54
